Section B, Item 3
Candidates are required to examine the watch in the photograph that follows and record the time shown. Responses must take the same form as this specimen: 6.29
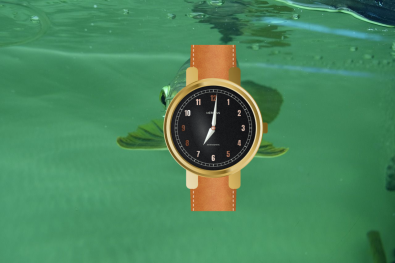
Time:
7.01
